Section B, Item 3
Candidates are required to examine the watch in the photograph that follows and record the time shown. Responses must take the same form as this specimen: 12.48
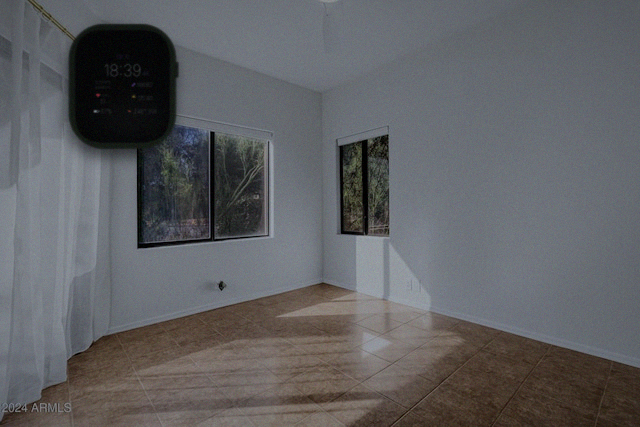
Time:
18.39
